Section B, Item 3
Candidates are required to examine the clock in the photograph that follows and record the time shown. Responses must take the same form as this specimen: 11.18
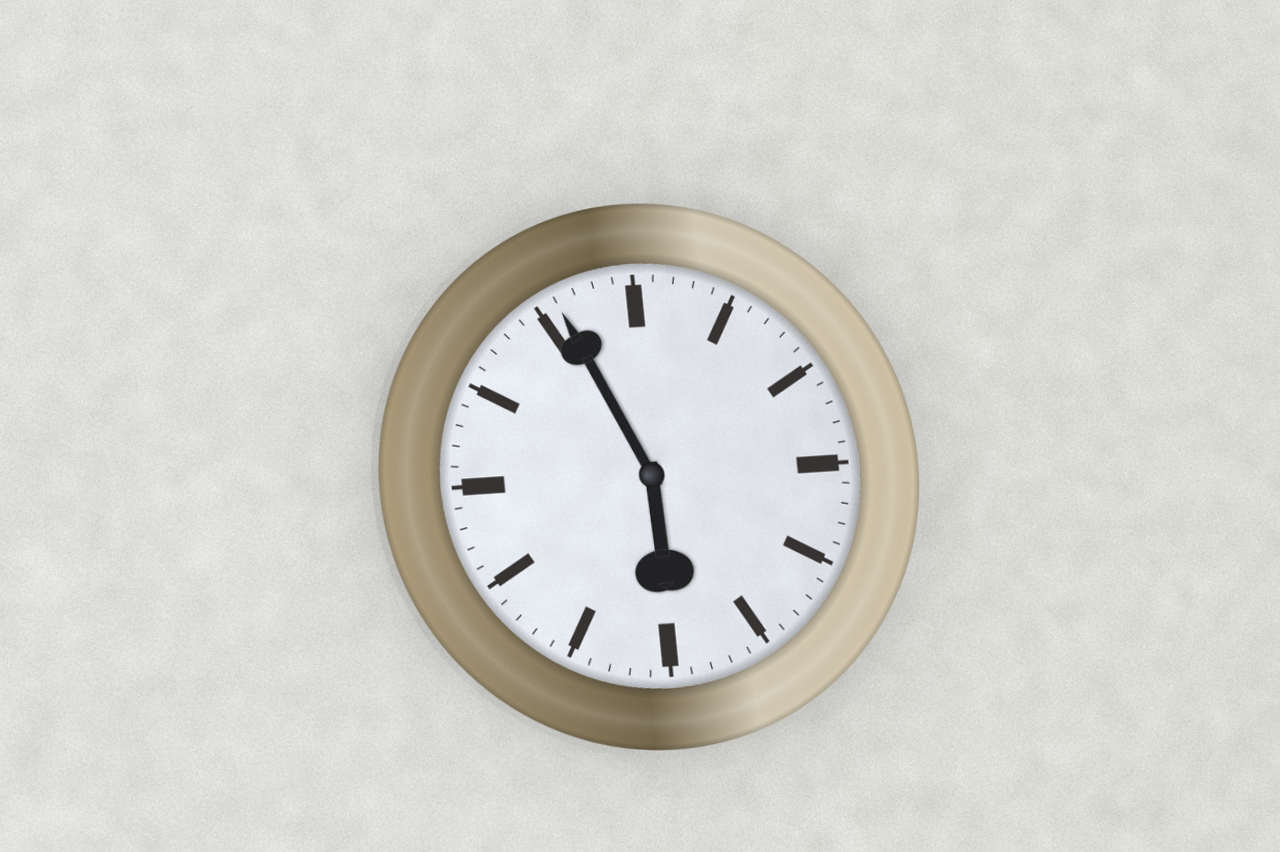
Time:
5.56
